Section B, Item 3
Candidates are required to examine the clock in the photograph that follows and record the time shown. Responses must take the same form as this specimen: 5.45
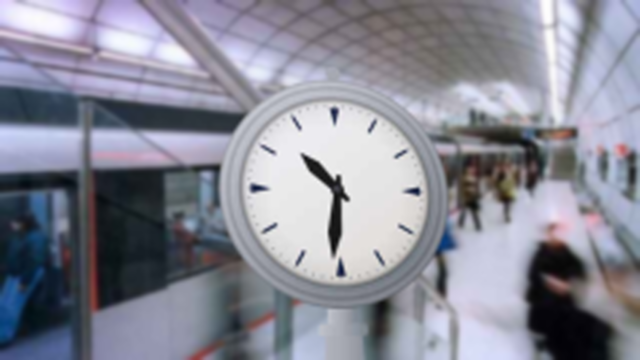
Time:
10.31
